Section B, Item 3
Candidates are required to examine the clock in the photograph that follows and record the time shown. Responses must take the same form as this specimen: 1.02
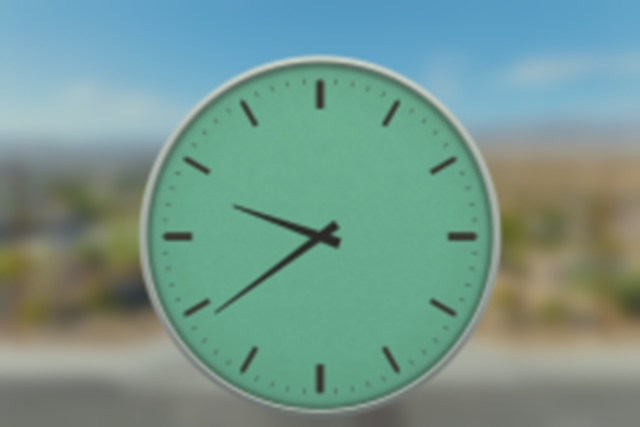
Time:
9.39
